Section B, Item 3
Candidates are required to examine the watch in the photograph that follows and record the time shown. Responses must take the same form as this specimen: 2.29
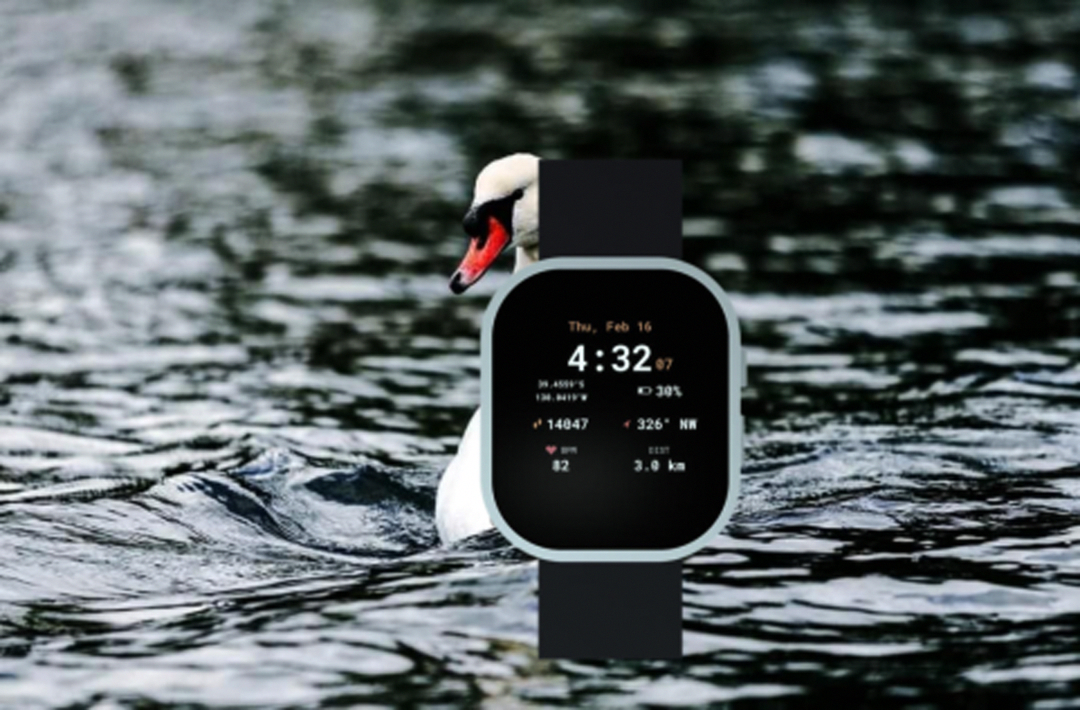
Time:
4.32
